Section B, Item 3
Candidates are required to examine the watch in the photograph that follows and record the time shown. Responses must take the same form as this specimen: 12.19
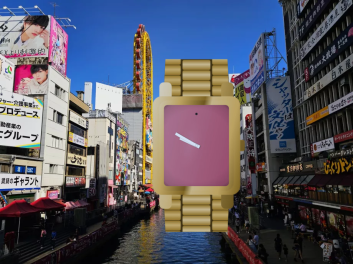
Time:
9.50
